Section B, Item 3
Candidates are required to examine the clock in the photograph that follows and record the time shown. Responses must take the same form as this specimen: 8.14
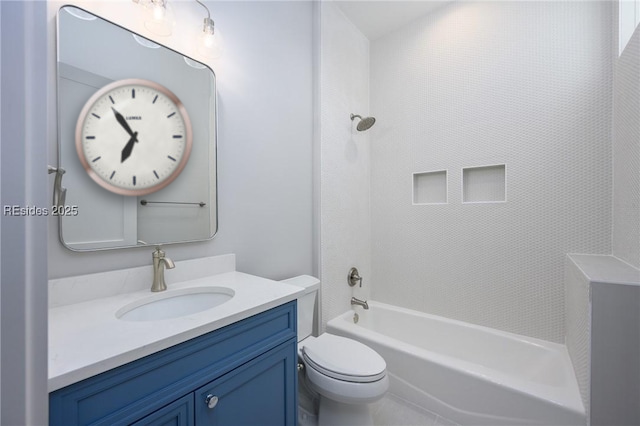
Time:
6.54
